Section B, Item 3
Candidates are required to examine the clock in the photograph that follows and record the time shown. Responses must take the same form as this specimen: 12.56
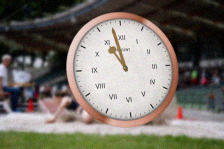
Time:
10.58
